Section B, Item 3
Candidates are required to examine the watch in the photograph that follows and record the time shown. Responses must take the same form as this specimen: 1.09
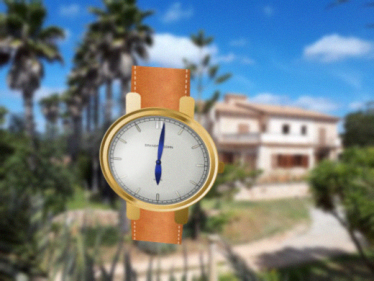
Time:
6.01
